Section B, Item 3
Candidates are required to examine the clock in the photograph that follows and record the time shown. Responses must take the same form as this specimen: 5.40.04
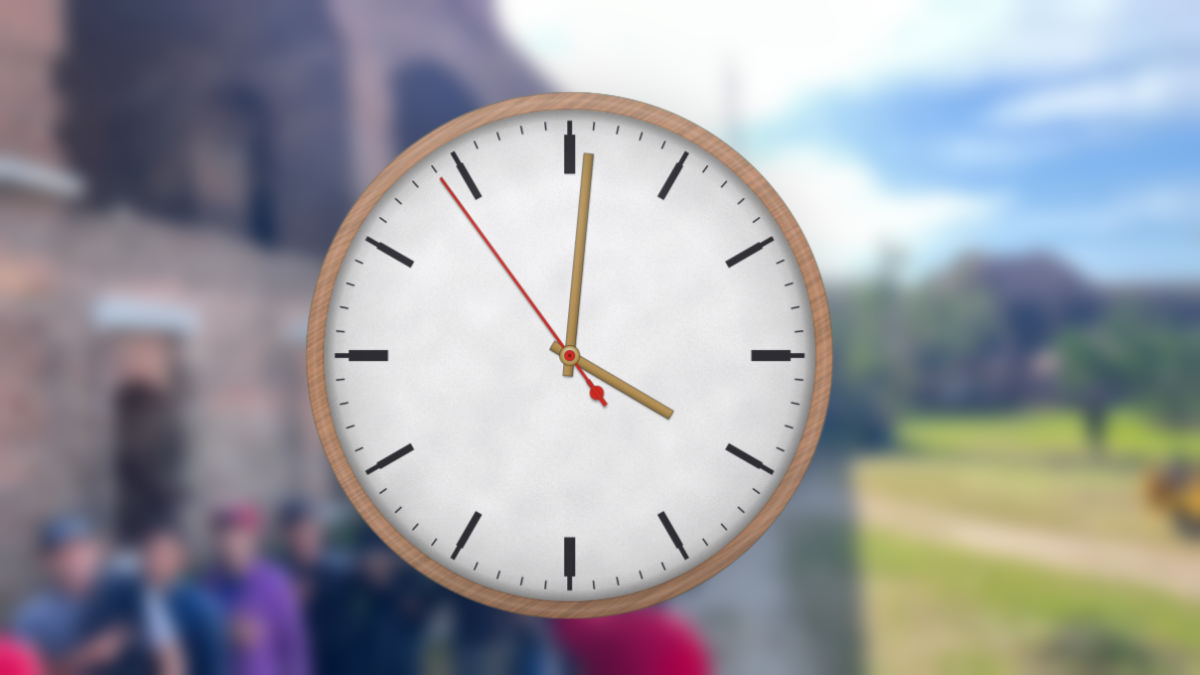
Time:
4.00.54
